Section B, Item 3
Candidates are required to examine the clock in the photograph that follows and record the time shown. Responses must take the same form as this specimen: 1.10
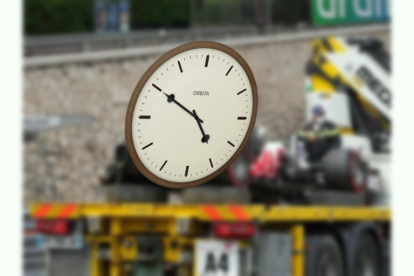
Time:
4.50
